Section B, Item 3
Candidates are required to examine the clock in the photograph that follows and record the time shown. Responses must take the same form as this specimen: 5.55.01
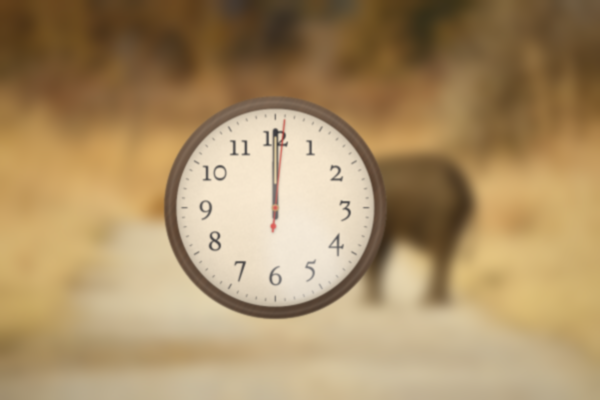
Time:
12.00.01
